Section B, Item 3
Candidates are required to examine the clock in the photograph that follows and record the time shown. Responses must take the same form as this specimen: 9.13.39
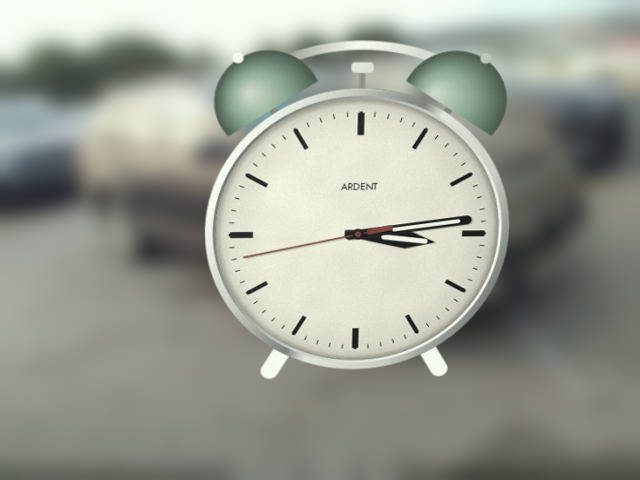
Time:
3.13.43
